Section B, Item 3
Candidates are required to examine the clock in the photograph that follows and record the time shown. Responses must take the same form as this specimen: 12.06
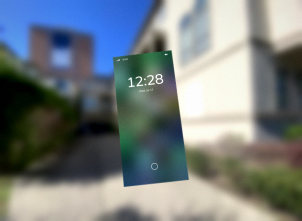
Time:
12.28
